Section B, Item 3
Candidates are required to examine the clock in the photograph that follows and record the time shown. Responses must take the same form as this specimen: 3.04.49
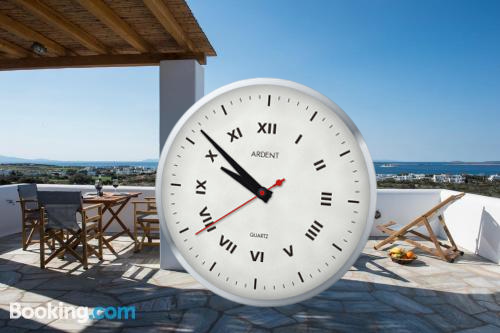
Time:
9.51.39
